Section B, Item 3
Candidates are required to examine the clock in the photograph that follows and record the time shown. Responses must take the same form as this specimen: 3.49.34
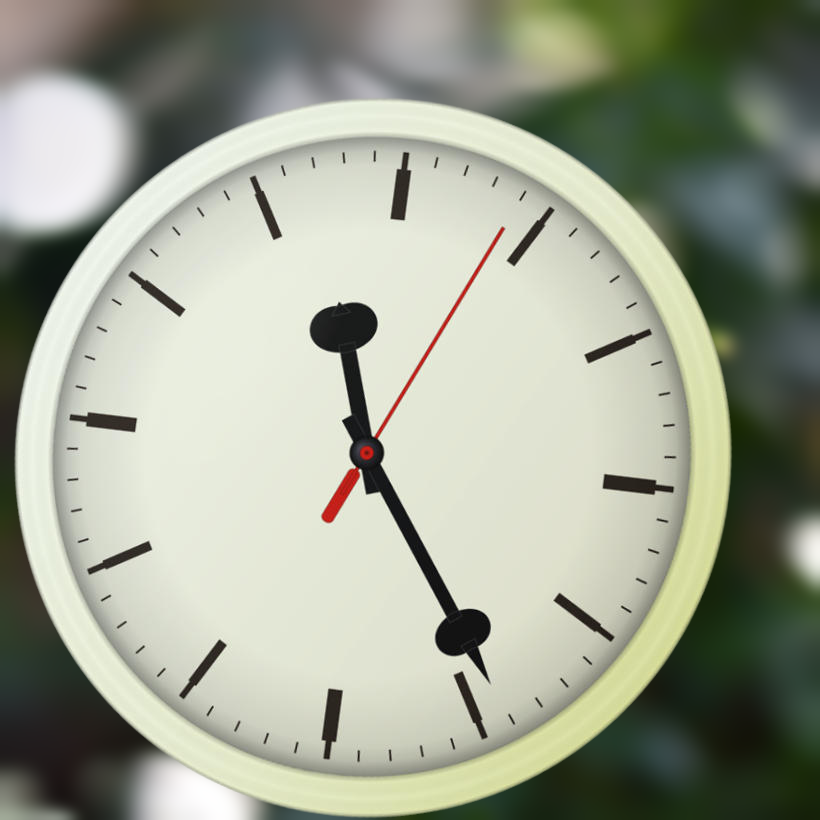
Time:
11.24.04
